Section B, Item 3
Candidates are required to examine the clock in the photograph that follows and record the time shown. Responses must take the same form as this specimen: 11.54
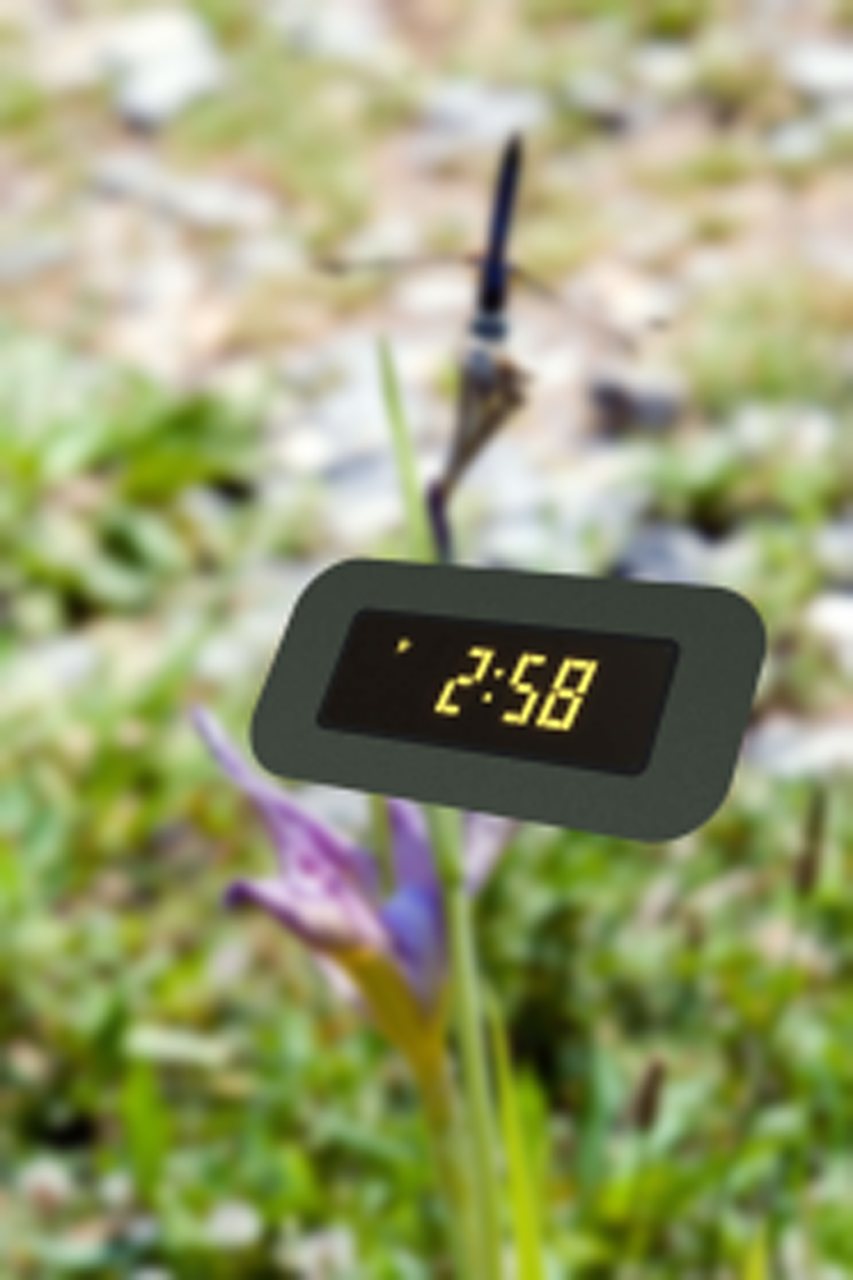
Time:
2.58
